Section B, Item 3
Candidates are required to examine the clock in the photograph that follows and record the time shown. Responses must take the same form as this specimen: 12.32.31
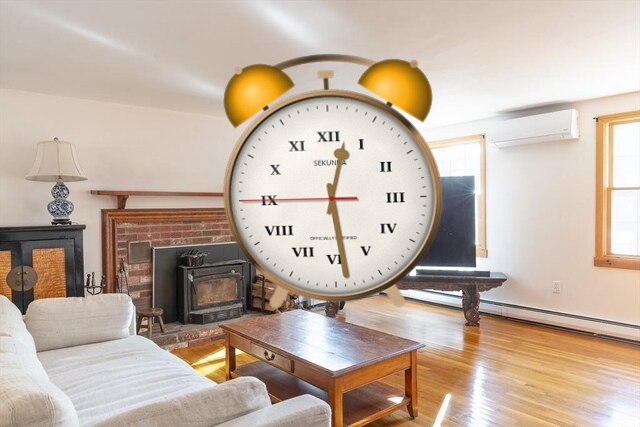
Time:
12.28.45
